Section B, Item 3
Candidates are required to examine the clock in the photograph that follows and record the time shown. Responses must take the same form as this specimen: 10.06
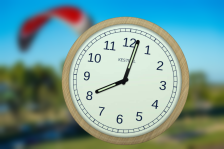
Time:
8.02
